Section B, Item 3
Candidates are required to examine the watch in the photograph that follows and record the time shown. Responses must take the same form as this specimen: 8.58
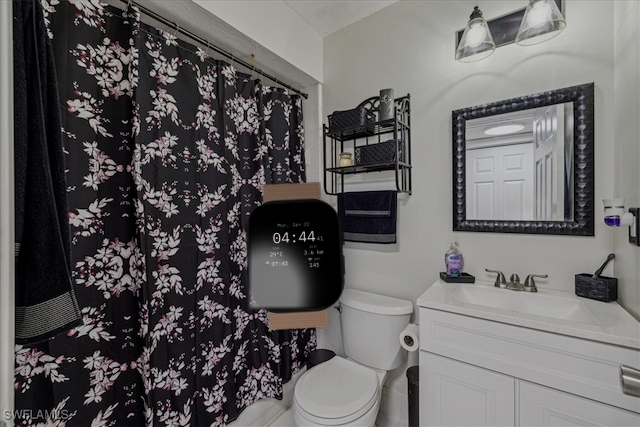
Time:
4.44
